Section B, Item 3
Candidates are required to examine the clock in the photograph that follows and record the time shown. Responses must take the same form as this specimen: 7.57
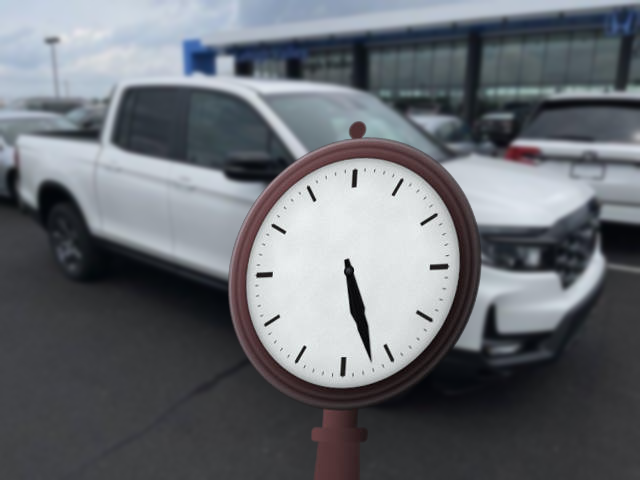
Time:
5.27
